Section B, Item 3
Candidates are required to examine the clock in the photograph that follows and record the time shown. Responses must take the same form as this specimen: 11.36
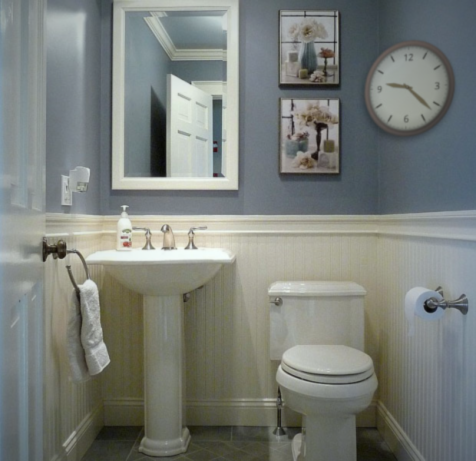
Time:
9.22
